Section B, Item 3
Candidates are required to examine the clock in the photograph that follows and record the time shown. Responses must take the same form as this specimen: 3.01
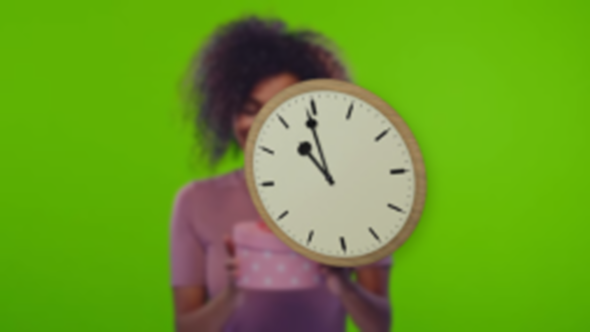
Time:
10.59
